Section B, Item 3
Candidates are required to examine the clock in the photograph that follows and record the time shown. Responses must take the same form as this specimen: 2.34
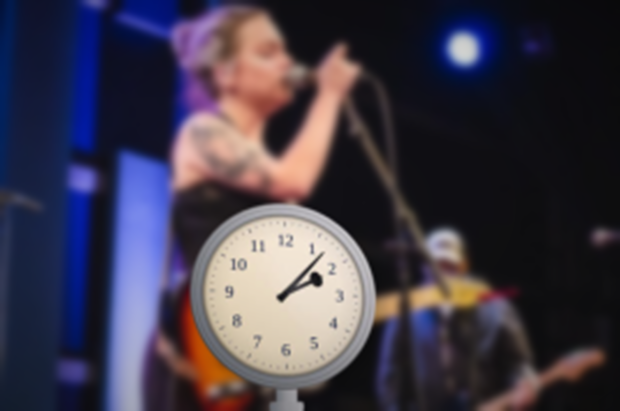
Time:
2.07
